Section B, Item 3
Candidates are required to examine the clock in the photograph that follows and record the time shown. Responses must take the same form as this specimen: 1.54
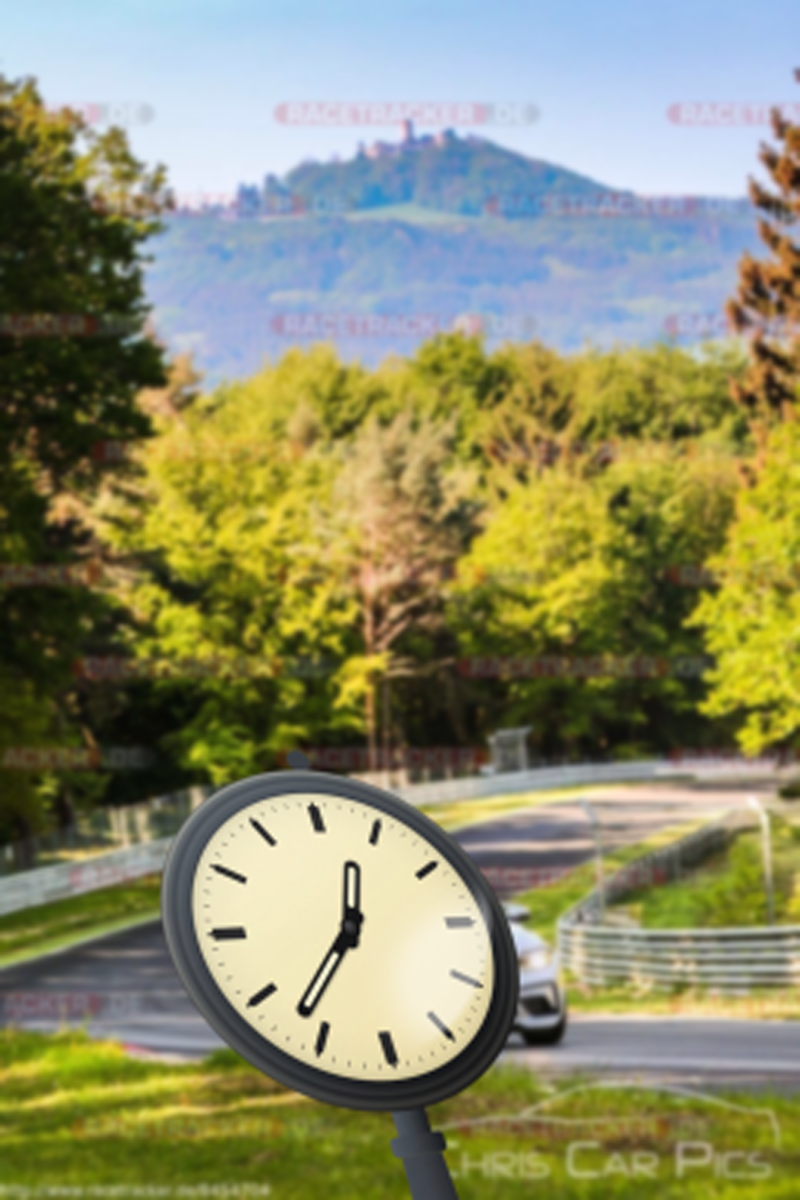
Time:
12.37
